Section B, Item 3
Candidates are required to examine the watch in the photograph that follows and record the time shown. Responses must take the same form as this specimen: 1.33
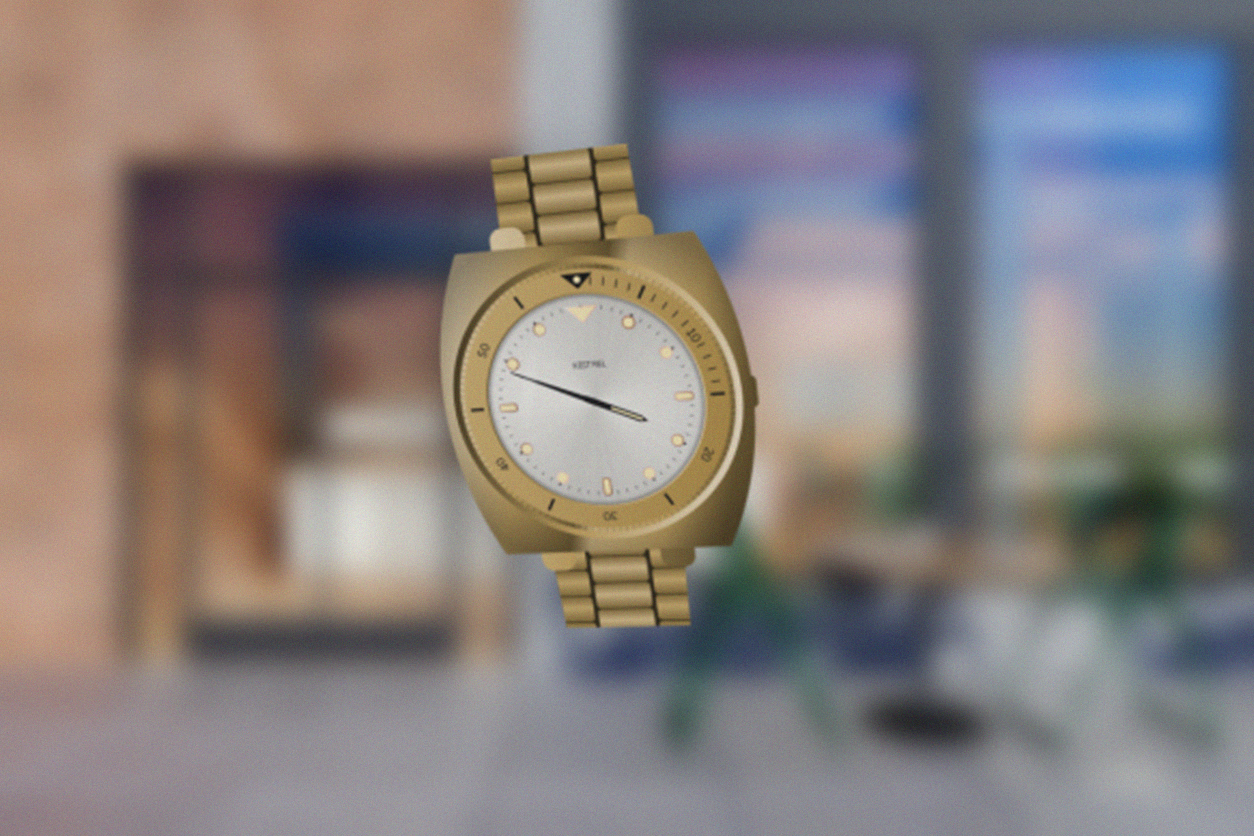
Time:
3.49
